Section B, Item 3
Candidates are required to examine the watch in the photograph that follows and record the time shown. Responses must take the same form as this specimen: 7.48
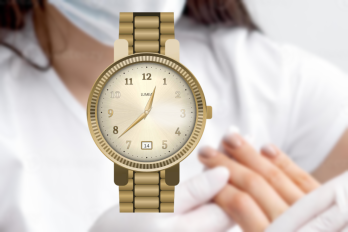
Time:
12.38
